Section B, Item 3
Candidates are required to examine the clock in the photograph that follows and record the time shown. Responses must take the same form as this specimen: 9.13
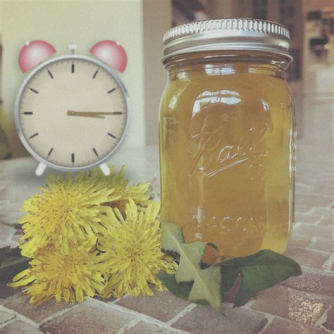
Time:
3.15
